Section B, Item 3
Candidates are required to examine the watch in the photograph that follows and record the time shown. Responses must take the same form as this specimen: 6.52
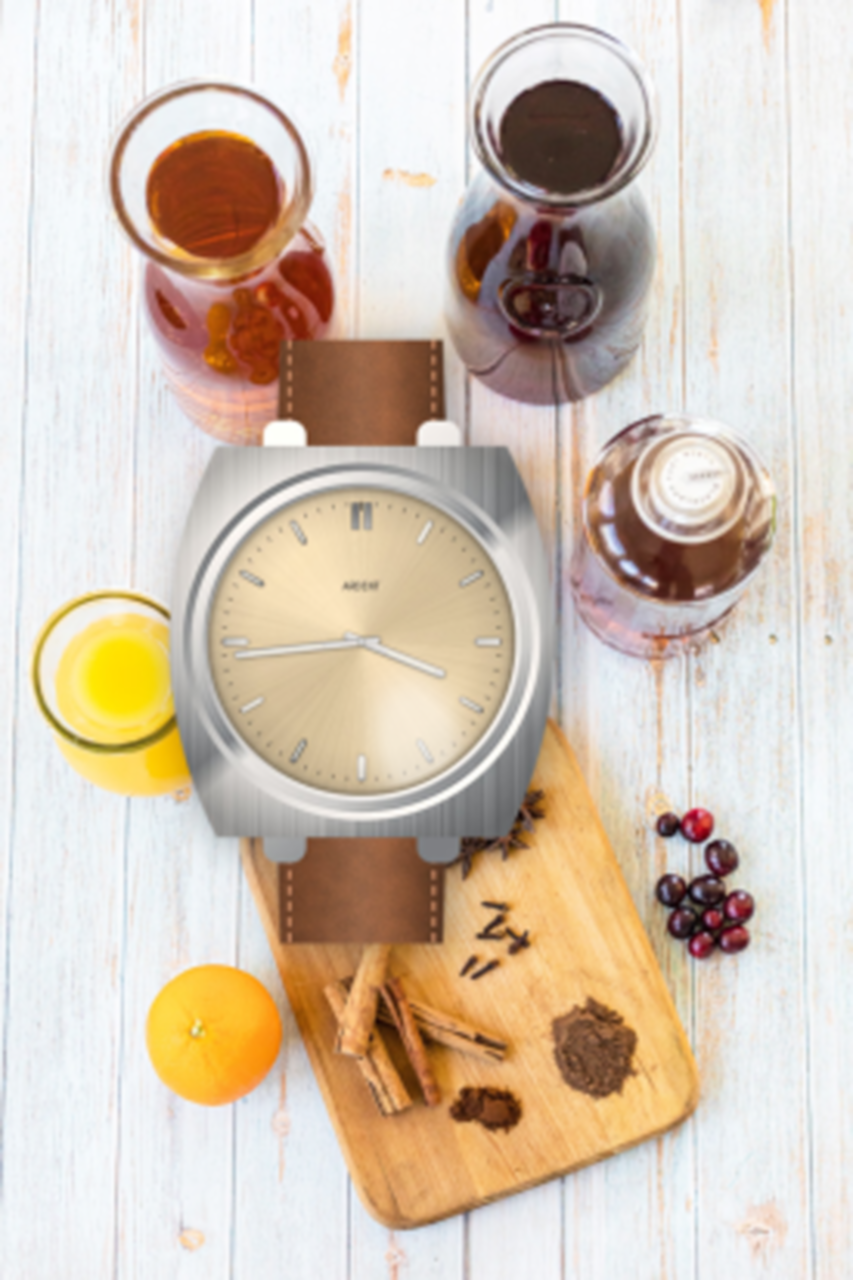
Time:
3.44
